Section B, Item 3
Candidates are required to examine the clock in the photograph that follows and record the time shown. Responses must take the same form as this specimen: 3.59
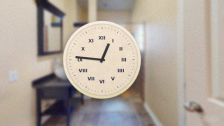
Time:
12.46
